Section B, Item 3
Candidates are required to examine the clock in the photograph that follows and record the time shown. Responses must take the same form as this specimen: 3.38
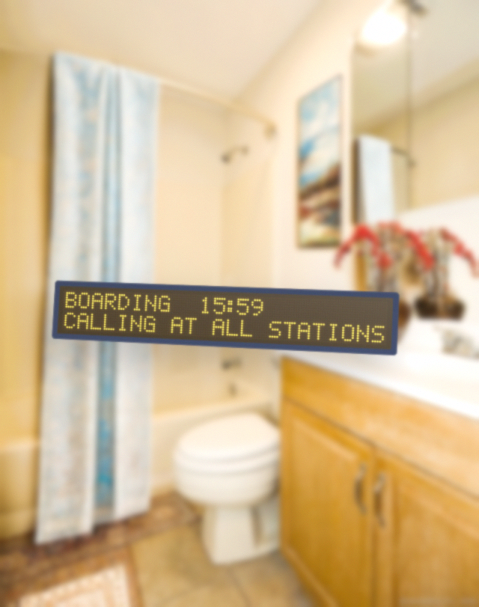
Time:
15.59
